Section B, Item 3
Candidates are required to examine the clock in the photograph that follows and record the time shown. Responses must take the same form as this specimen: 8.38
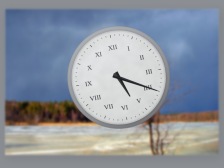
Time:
5.20
